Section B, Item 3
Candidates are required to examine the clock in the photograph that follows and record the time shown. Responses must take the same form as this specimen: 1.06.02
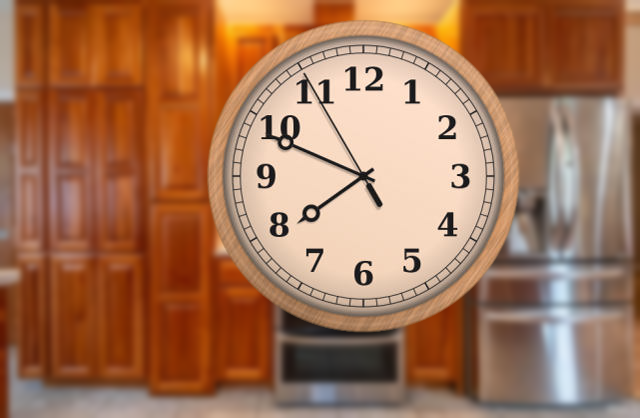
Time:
7.48.55
